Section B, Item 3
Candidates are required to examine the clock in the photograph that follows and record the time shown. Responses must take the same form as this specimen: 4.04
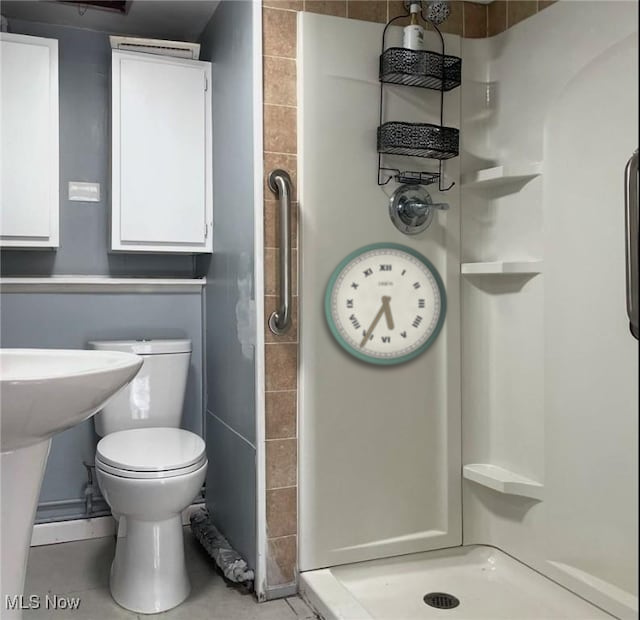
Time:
5.35
